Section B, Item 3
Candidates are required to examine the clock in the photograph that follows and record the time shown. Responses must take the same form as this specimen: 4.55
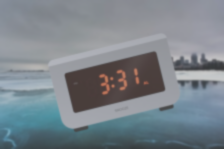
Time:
3.31
